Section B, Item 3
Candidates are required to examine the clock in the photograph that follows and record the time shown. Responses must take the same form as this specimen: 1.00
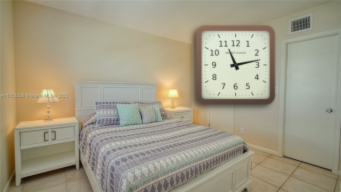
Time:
11.13
